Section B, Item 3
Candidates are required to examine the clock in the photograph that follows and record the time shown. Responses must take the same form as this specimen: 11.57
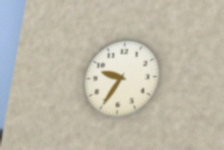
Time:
9.35
